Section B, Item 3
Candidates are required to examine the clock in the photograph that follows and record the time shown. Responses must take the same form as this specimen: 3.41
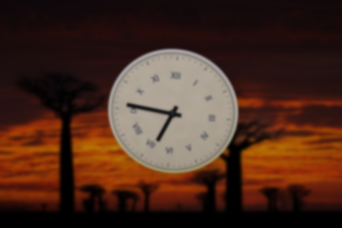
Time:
6.46
